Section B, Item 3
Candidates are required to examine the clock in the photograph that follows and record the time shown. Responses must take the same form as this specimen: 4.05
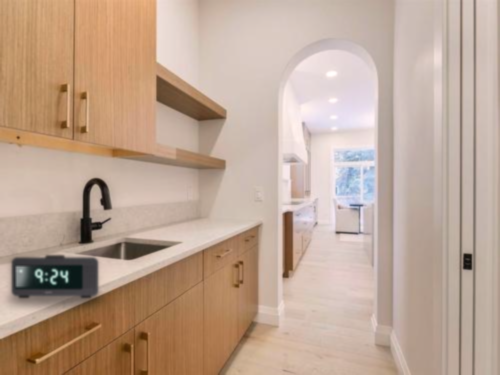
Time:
9.24
